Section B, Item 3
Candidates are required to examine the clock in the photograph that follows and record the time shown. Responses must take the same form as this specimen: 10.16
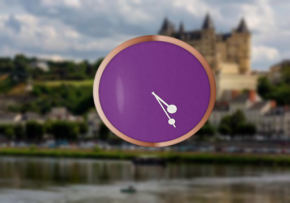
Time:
4.25
